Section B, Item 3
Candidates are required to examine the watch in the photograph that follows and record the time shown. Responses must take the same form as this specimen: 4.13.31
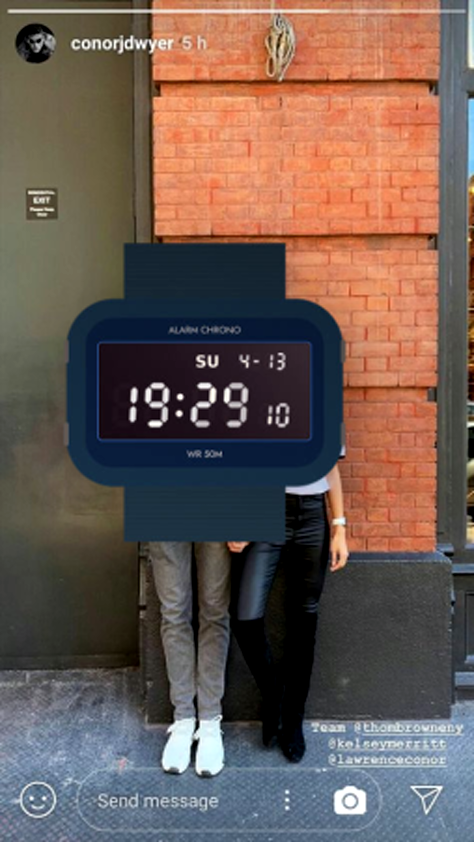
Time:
19.29.10
